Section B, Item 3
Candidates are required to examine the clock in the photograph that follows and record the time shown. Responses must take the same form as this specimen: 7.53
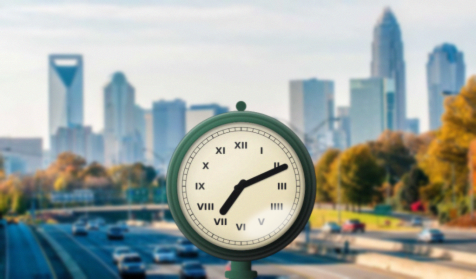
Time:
7.11
